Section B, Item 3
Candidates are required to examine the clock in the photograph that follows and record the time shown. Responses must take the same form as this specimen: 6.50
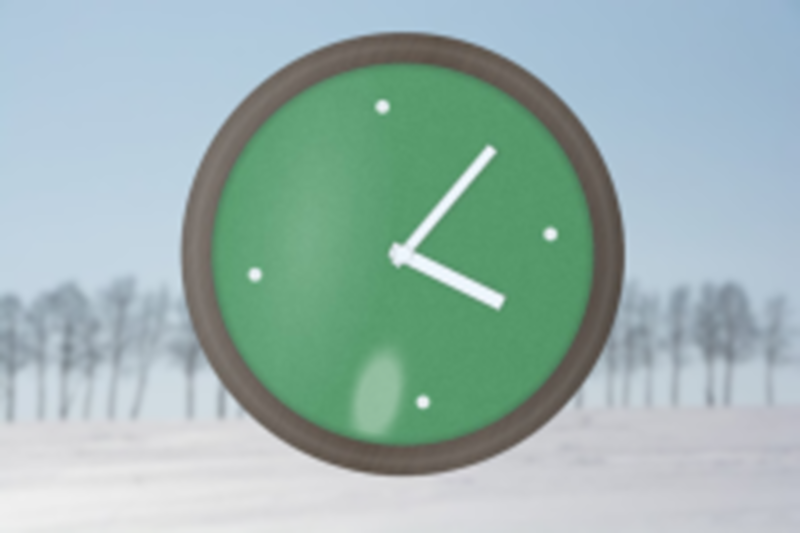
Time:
4.08
